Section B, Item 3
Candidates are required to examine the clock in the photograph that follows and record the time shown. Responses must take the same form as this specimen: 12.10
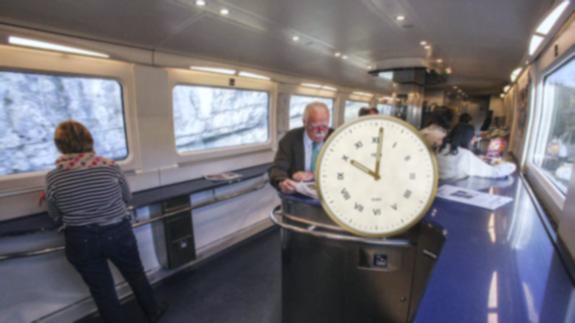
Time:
10.01
